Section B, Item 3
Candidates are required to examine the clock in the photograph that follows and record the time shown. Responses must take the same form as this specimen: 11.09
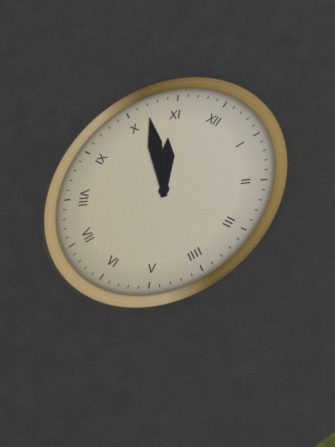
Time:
10.52
